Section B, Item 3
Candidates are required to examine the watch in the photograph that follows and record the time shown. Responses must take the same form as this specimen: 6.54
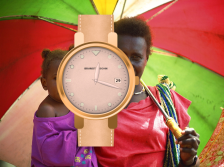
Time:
12.18
